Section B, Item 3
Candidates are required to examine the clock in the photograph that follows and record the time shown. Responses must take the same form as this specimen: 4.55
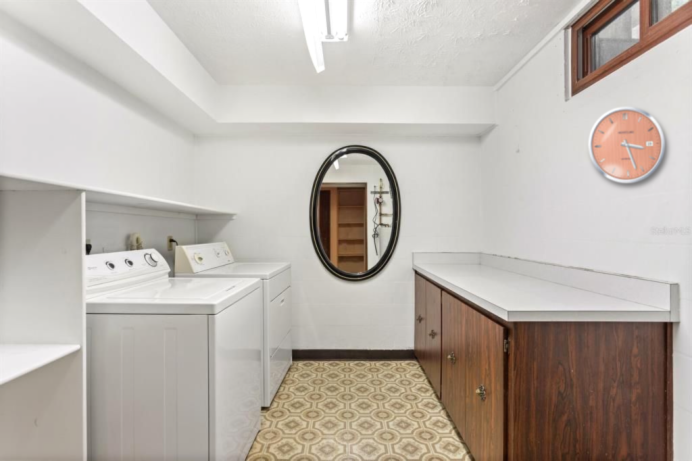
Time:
3.27
